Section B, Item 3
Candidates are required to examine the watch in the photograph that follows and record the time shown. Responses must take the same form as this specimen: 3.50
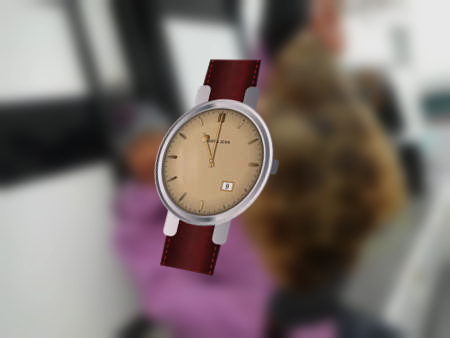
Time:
11.00
